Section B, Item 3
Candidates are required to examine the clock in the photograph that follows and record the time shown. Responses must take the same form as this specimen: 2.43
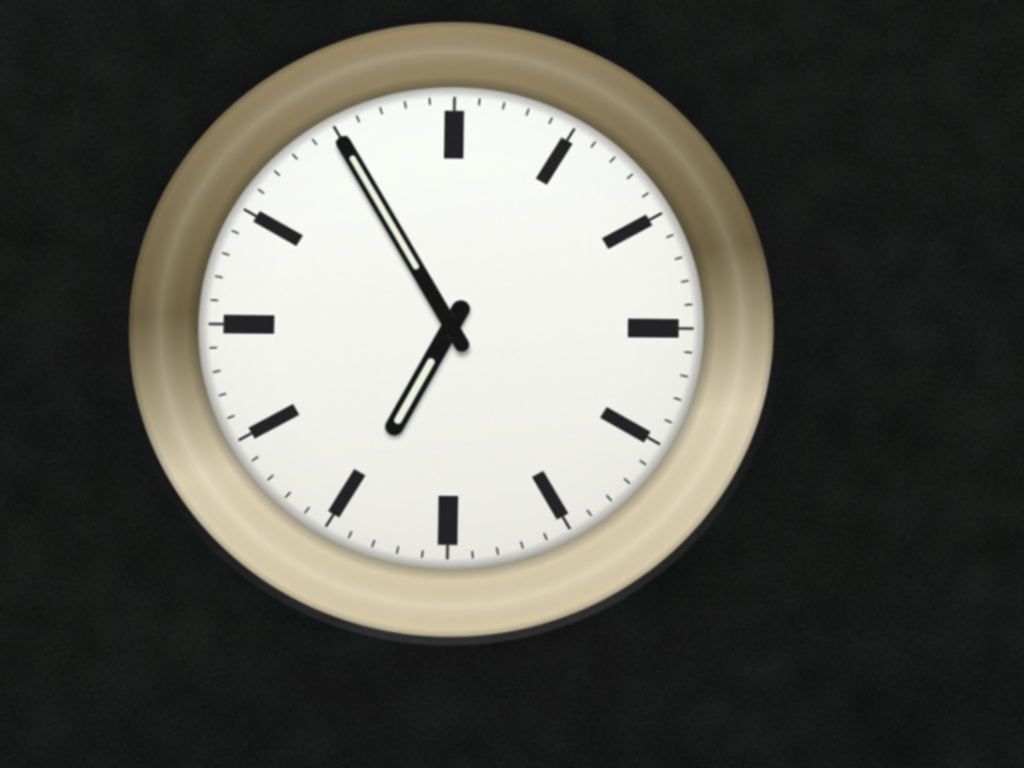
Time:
6.55
